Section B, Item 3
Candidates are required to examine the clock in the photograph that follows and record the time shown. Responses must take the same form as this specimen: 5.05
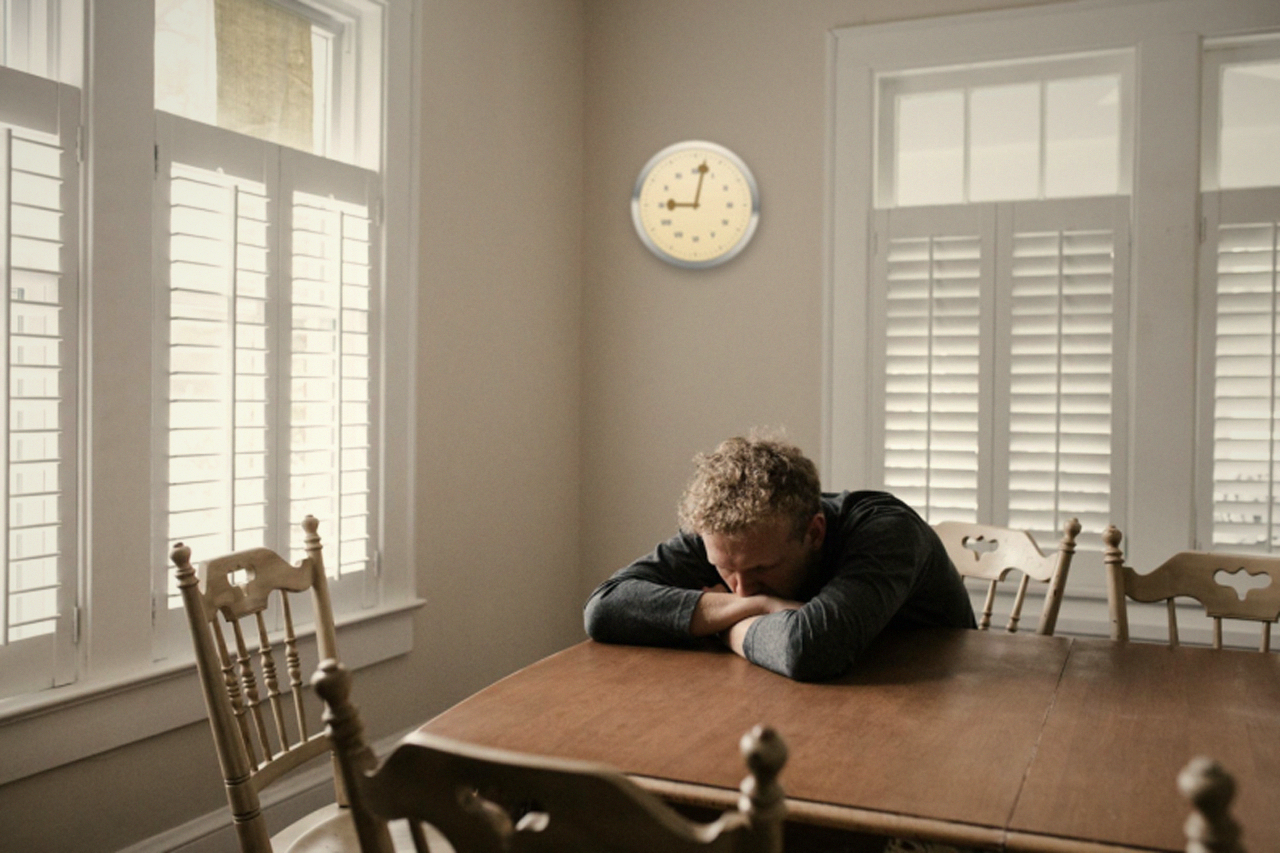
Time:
9.02
